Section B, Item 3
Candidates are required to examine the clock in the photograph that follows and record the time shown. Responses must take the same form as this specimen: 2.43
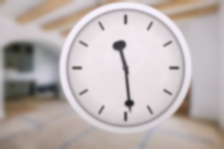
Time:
11.29
